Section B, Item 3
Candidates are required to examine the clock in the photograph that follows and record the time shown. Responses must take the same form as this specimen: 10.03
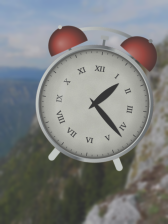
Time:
1.22
